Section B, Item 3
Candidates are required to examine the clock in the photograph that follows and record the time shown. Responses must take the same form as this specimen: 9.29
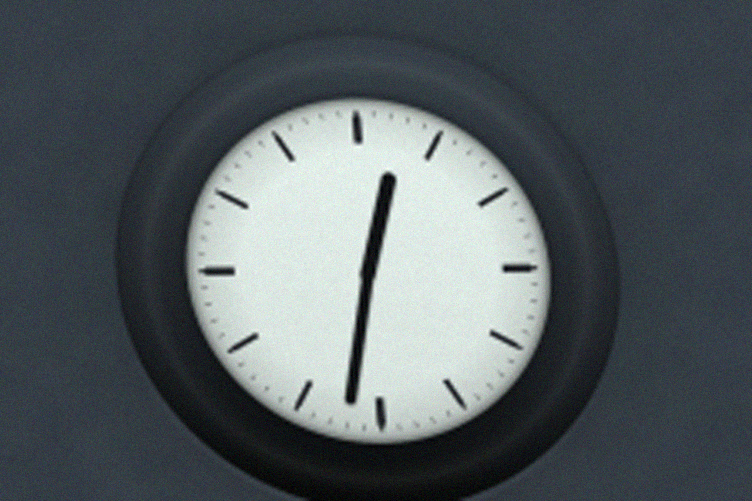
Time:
12.32
